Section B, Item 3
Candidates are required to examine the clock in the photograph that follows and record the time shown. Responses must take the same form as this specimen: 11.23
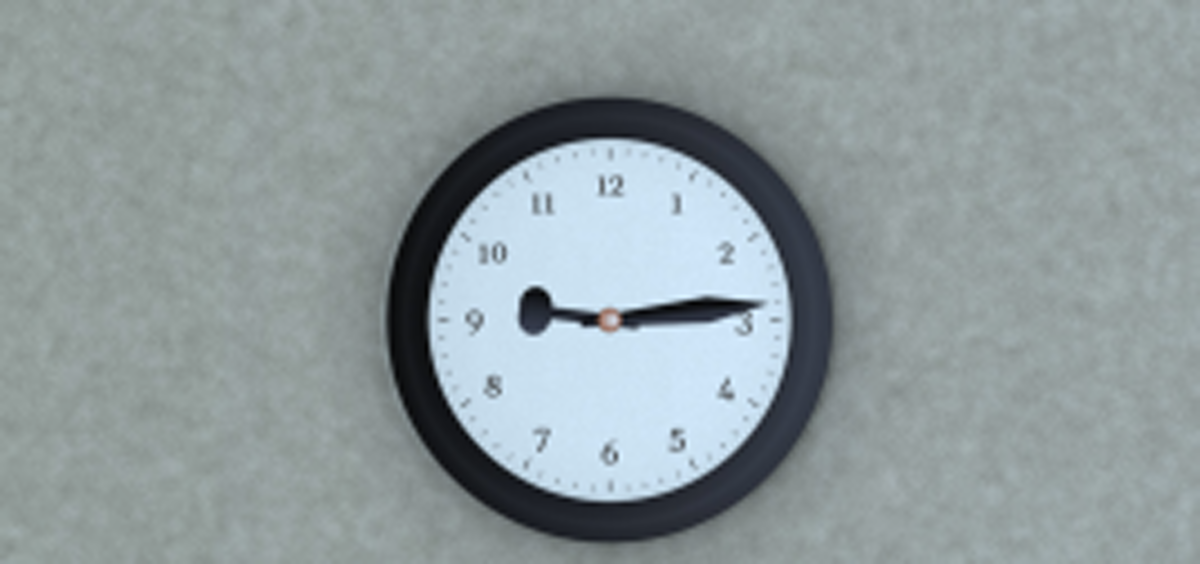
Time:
9.14
